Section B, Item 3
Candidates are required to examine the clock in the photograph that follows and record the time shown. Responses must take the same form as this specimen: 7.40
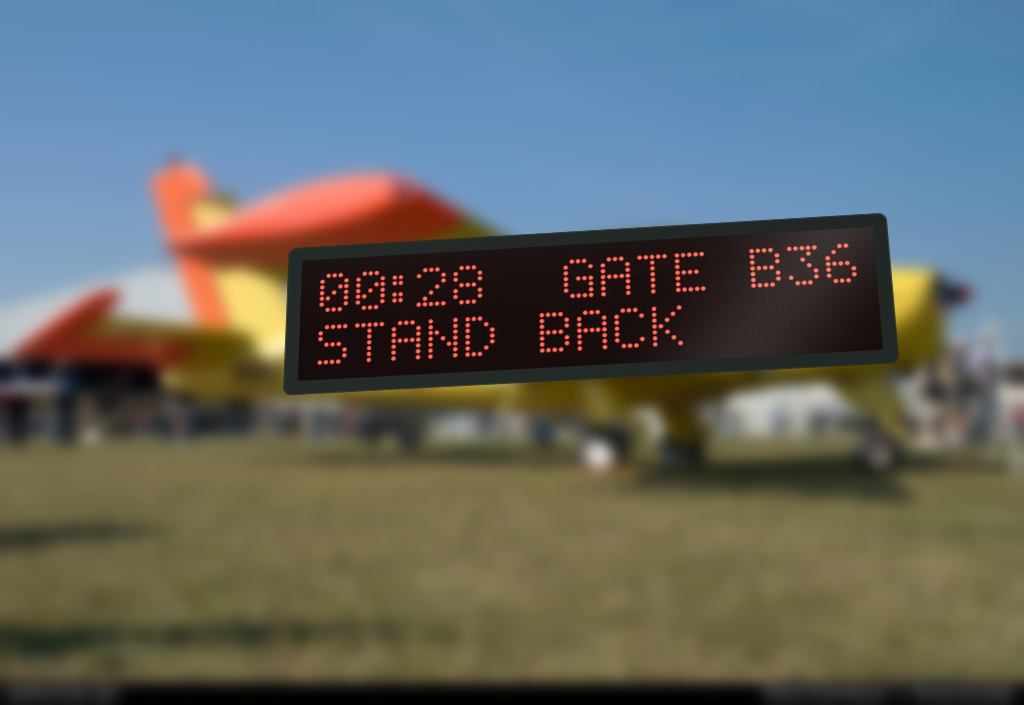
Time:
0.28
